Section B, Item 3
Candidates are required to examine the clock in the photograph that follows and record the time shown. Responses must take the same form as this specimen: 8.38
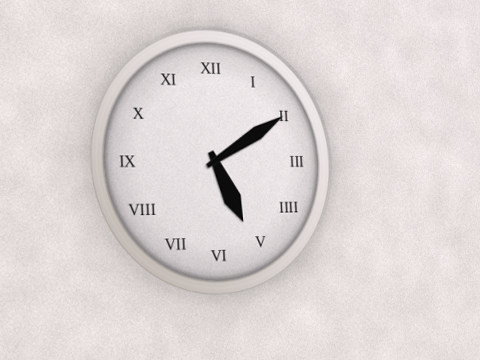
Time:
5.10
